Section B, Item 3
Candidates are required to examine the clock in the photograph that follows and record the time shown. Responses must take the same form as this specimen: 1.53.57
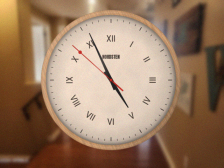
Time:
4.55.52
